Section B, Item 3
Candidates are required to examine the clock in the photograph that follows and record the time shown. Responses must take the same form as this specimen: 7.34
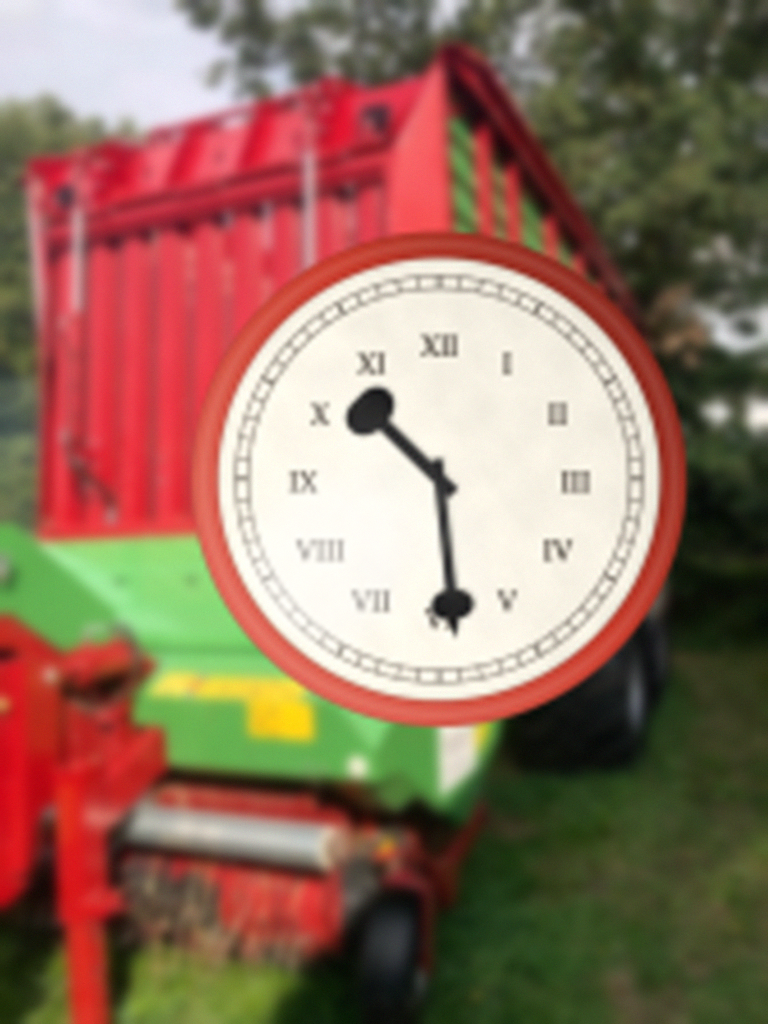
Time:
10.29
